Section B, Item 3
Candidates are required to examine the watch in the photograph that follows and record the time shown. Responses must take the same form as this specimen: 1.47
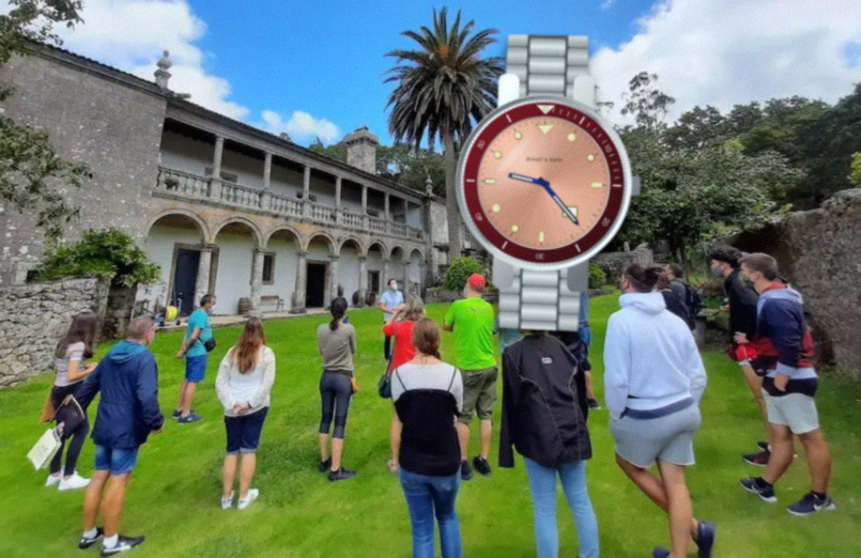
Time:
9.23
